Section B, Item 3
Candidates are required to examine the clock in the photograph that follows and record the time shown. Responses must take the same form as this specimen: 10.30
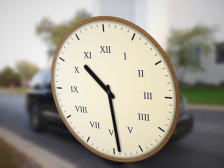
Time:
10.29
